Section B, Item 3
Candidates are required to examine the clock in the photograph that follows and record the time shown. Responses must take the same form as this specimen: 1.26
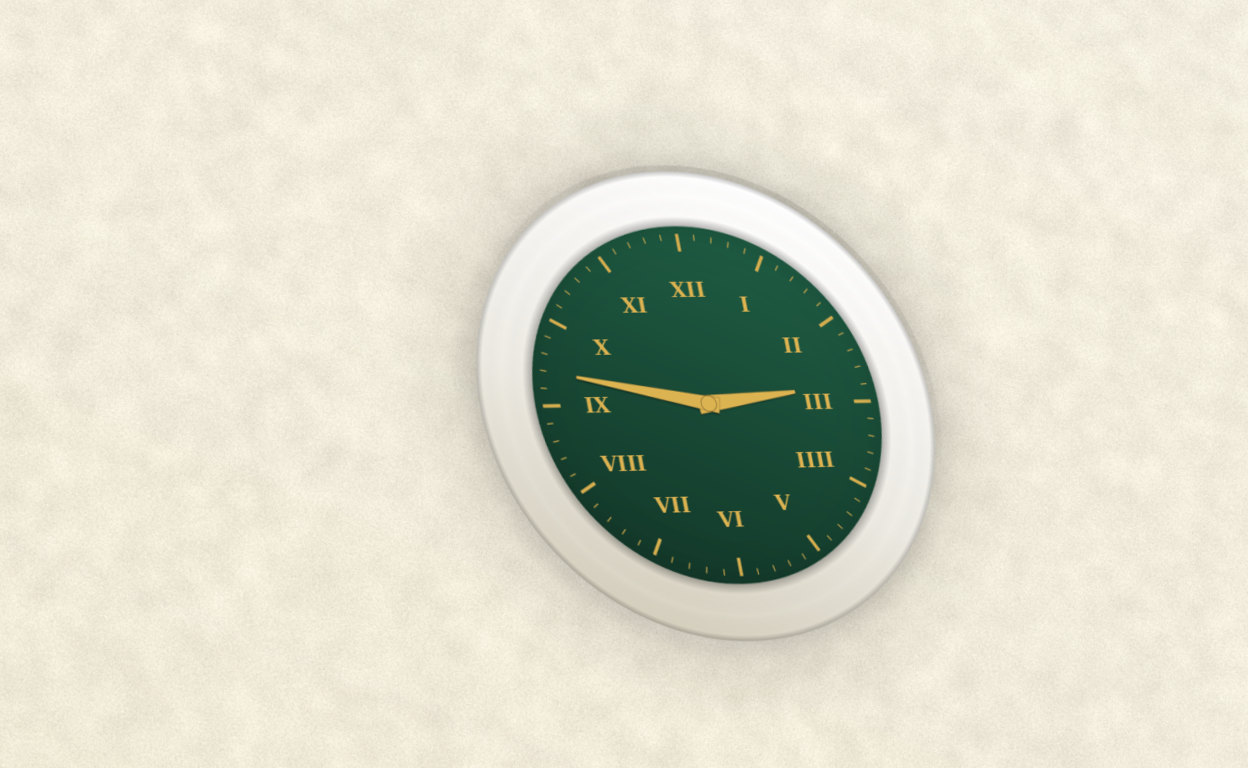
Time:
2.47
